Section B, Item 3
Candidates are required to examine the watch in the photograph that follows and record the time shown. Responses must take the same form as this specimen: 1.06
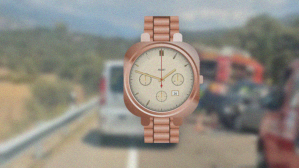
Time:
1.48
